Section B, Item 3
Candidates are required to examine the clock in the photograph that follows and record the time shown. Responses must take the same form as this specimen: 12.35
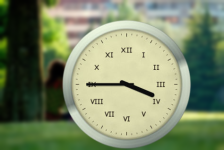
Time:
3.45
